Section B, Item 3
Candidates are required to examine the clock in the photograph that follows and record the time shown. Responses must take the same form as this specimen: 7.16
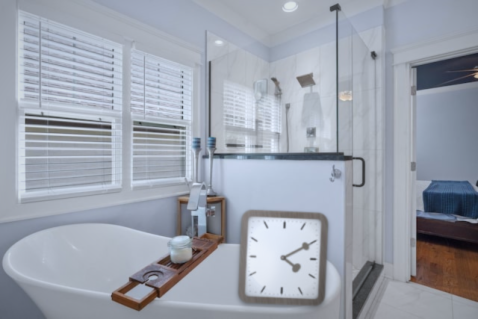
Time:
4.10
